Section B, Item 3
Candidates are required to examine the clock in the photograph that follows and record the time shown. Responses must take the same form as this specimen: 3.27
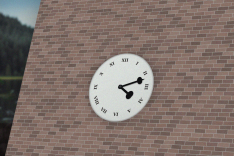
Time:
4.12
